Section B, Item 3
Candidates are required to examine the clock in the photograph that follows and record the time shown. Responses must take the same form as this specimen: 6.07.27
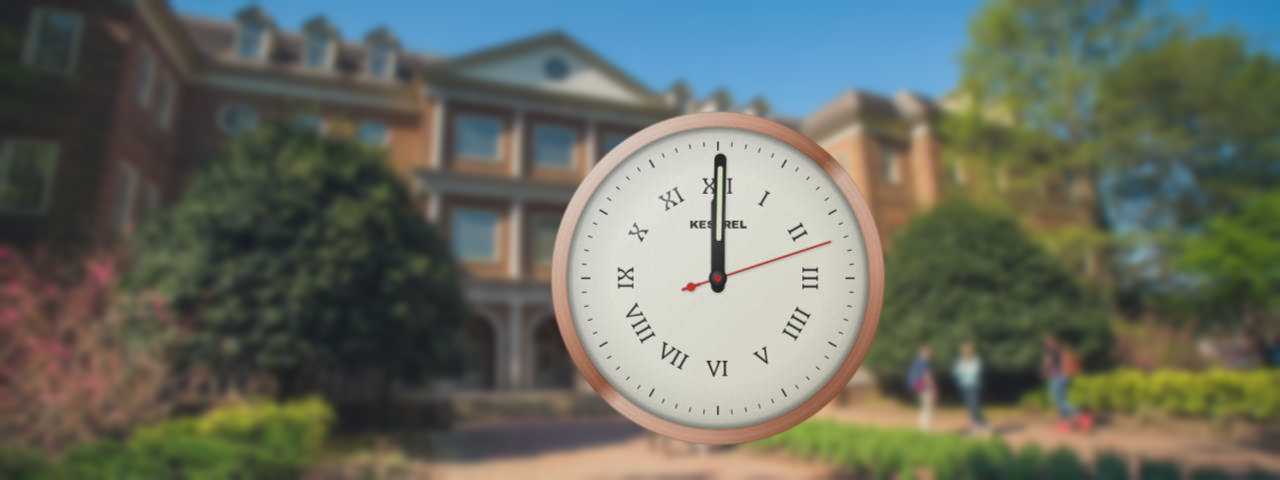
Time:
12.00.12
